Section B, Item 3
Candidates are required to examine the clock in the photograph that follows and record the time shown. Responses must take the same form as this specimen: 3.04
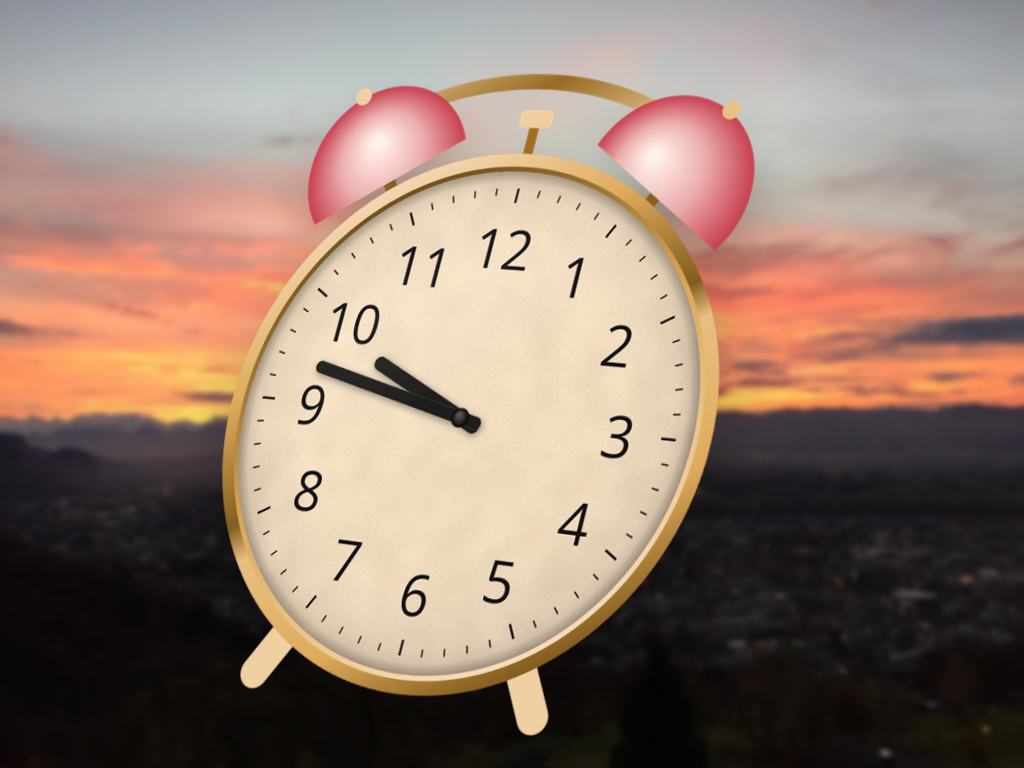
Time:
9.47
